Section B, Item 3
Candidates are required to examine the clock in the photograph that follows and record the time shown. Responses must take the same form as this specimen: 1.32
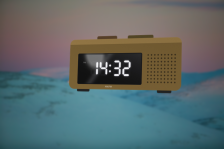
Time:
14.32
